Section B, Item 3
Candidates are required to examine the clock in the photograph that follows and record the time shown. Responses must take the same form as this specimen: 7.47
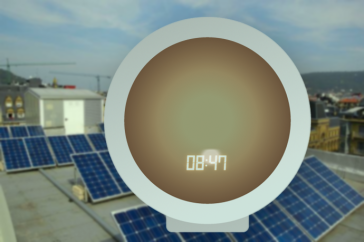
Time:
8.47
